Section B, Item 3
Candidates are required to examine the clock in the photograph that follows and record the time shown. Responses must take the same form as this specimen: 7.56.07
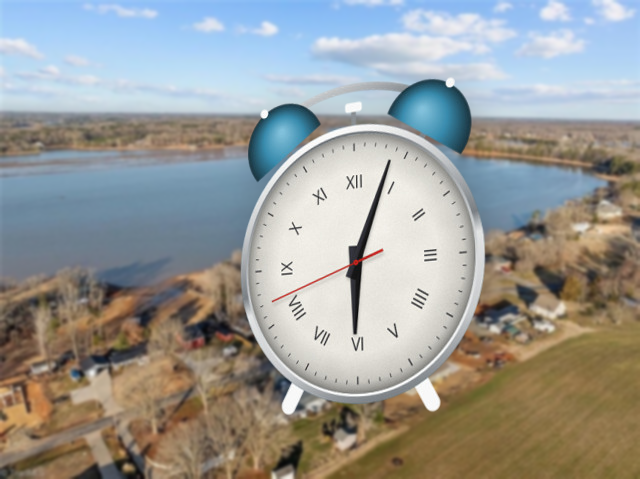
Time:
6.03.42
